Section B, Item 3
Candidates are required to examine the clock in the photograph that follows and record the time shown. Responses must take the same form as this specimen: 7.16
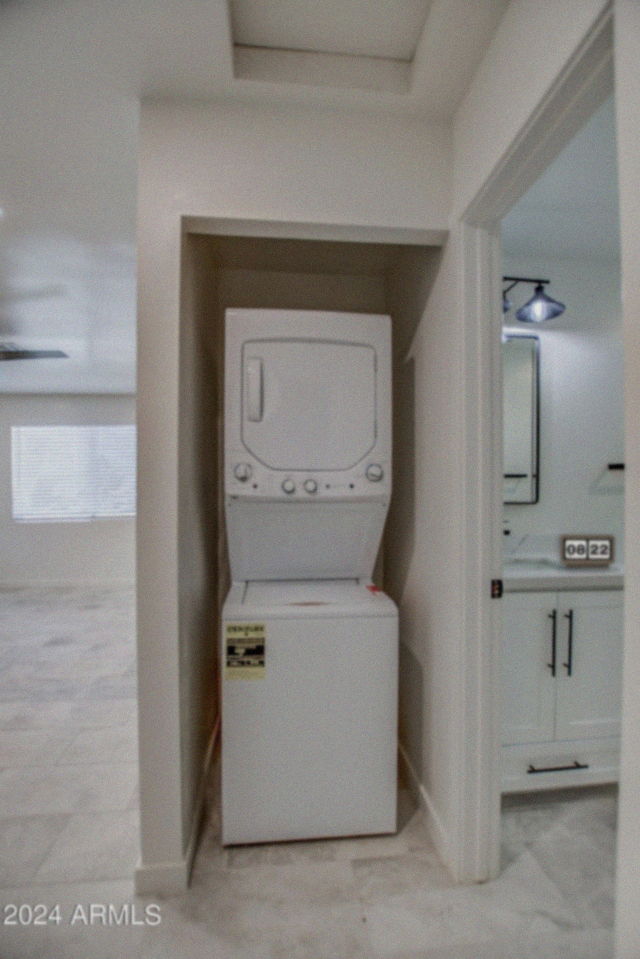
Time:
8.22
